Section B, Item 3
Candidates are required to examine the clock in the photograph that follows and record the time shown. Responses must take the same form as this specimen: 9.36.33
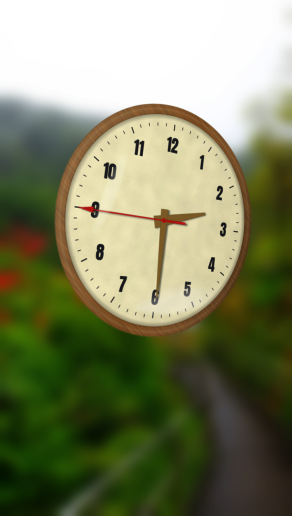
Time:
2.29.45
